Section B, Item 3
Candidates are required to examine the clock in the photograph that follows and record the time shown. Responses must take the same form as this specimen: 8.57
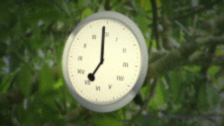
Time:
6.59
